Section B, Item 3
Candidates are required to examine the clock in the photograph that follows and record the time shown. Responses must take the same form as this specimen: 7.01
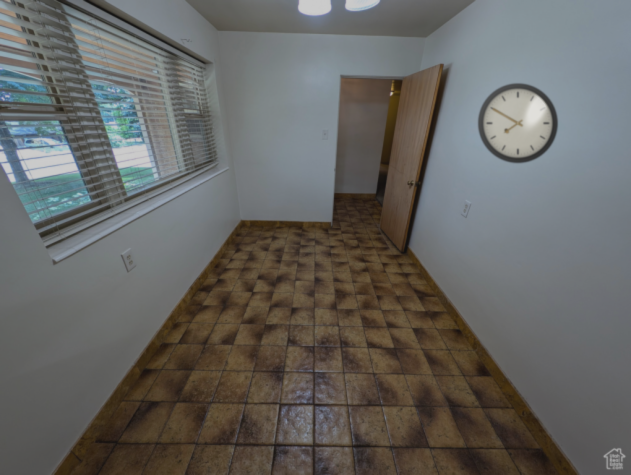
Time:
7.50
